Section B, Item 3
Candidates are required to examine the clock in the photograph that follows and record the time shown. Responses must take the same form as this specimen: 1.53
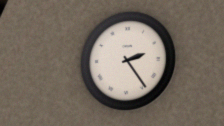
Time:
2.24
